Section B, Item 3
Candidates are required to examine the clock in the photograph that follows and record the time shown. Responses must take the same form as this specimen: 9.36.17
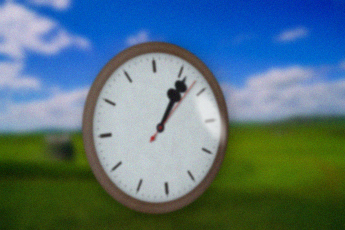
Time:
1.06.08
